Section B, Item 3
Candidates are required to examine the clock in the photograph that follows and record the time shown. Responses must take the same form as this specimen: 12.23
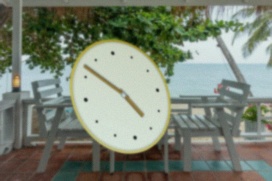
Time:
4.52
